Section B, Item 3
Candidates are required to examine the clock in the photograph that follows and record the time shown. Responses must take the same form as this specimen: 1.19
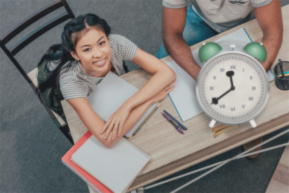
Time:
11.39
